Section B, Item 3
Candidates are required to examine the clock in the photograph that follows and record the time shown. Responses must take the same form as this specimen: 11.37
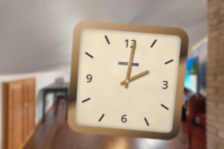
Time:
2.01
